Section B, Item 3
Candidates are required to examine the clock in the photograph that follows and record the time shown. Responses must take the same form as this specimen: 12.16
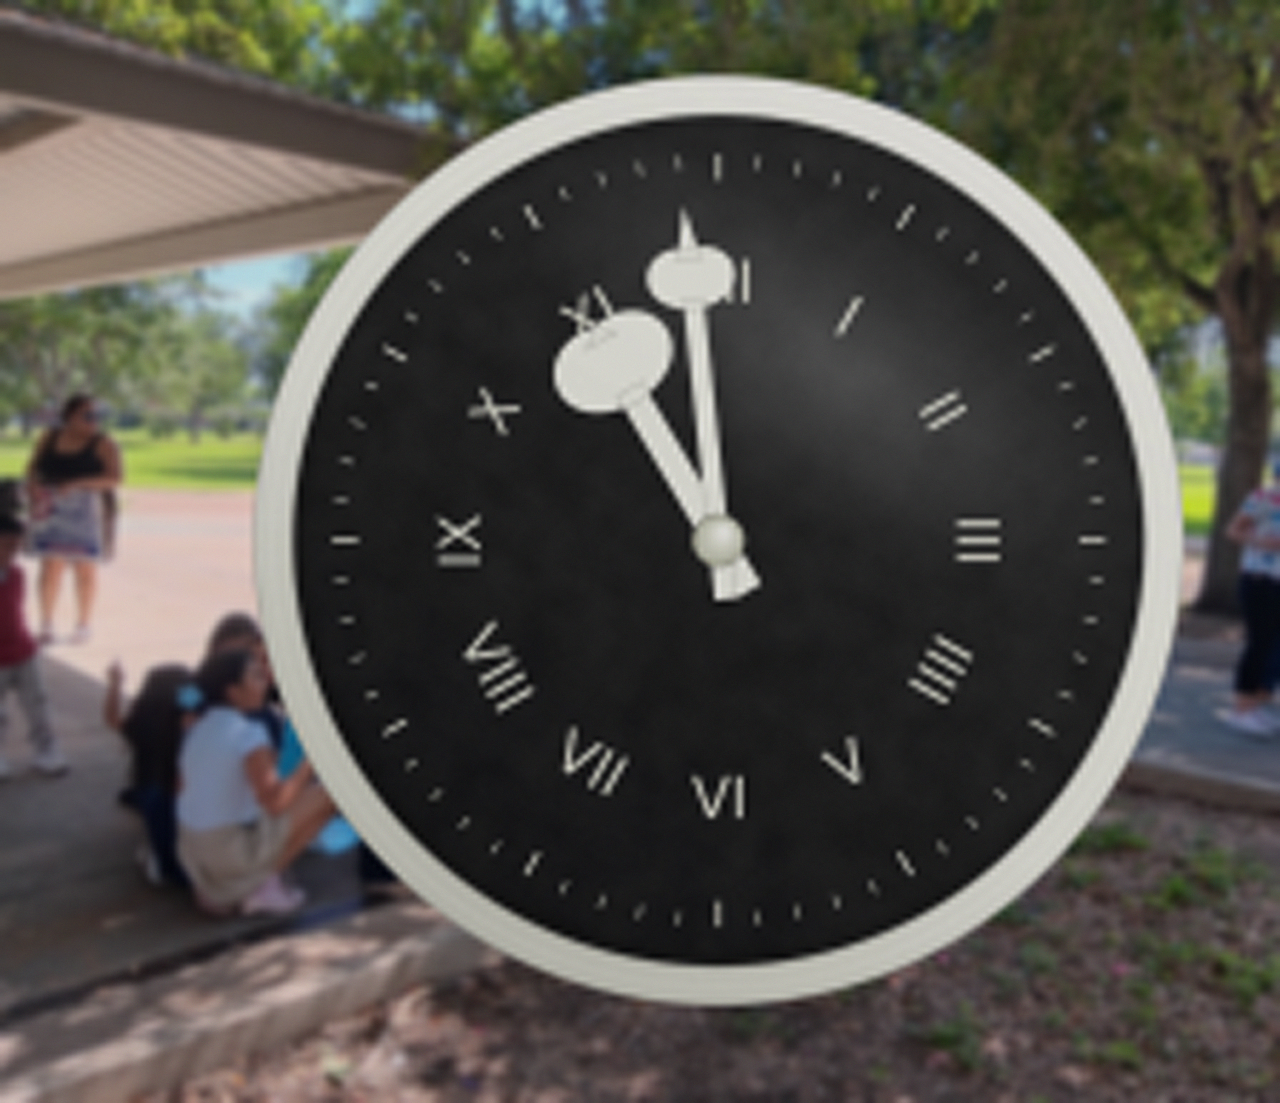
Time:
10.59
